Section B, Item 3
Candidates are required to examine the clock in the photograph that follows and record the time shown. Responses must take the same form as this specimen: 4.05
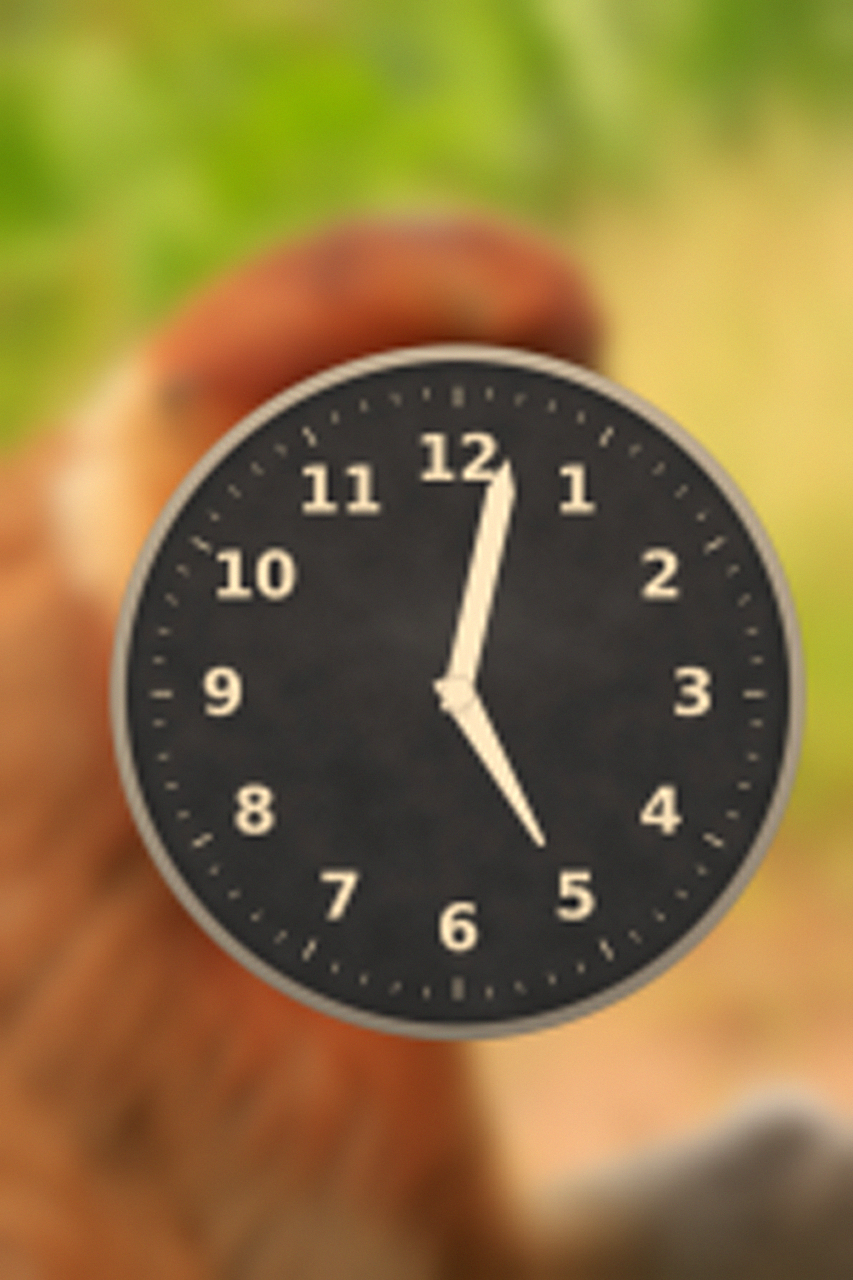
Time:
5.02
